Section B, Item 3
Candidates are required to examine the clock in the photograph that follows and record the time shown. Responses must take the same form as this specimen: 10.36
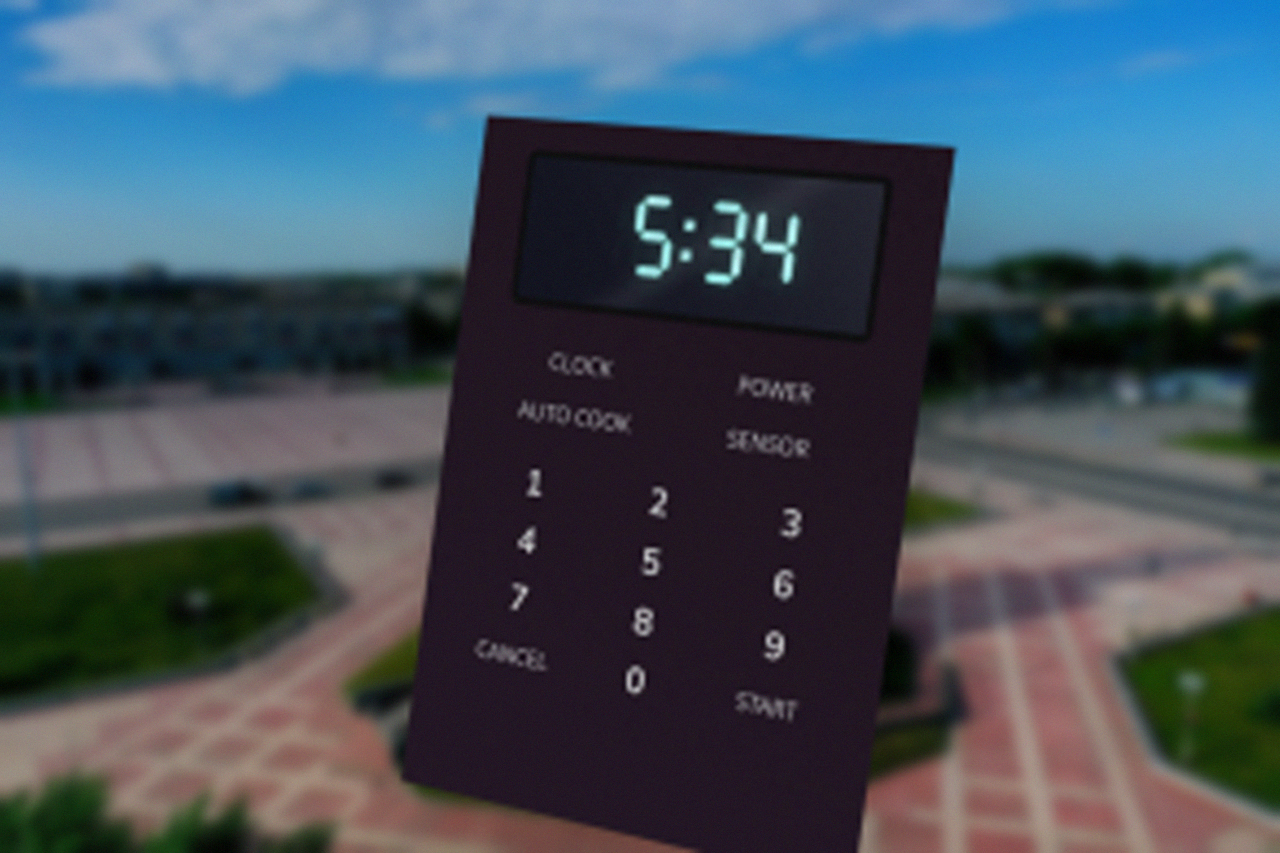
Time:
5.34
